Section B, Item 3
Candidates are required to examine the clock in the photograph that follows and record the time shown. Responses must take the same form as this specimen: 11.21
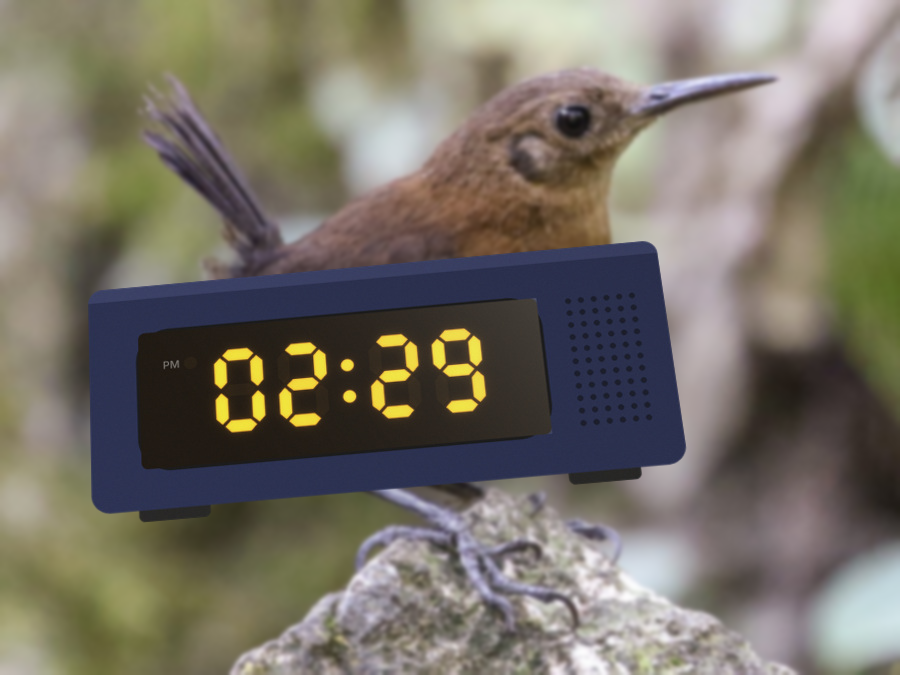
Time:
2.29
